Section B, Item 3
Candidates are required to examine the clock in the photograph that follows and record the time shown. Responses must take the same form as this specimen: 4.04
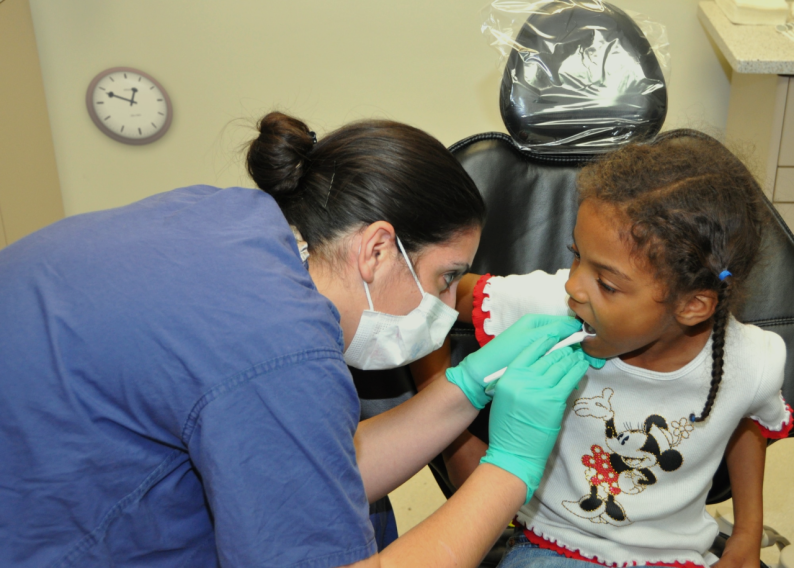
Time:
12.49
